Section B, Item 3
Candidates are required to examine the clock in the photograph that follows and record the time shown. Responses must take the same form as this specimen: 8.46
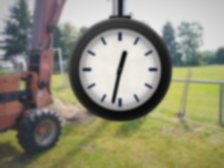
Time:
12.32
